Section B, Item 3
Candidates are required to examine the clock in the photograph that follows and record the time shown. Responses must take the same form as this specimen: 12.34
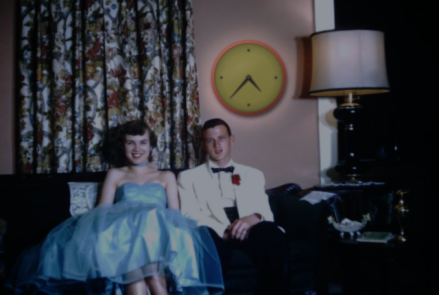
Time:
4.37
